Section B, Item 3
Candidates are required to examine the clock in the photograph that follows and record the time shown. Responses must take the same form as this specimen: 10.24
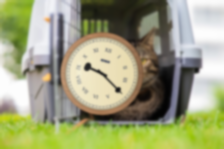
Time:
9.20
